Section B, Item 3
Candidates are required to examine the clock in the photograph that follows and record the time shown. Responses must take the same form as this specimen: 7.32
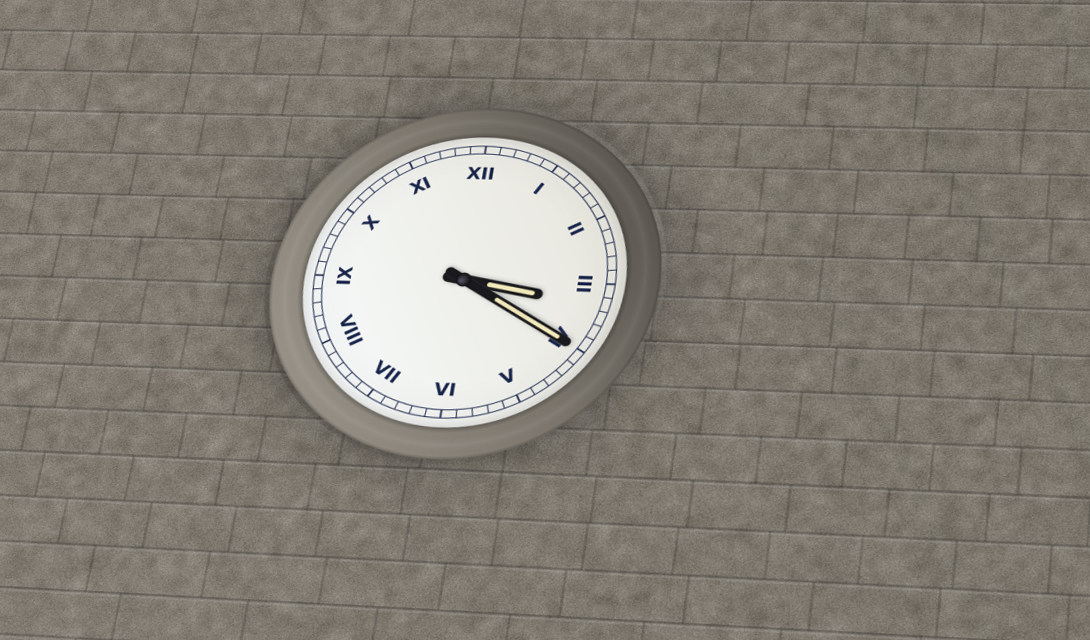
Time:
3.20
